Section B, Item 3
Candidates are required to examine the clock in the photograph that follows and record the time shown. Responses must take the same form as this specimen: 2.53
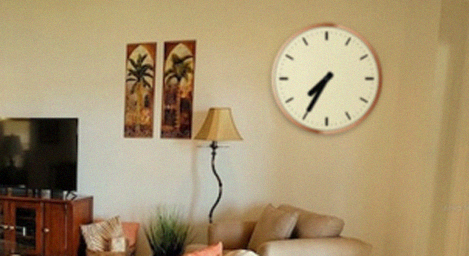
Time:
7.35
